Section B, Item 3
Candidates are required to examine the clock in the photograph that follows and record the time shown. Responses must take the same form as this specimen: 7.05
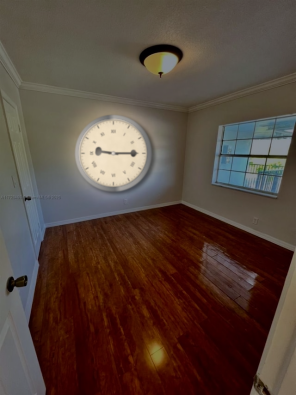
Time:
9.15
